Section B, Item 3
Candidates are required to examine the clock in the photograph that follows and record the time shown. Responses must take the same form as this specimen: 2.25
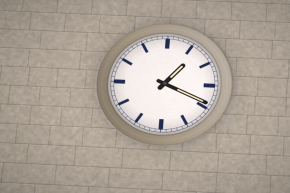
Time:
1.19
